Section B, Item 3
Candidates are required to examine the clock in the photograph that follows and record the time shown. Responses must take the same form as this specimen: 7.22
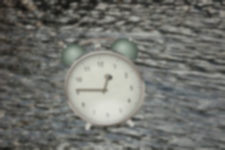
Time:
12.46
